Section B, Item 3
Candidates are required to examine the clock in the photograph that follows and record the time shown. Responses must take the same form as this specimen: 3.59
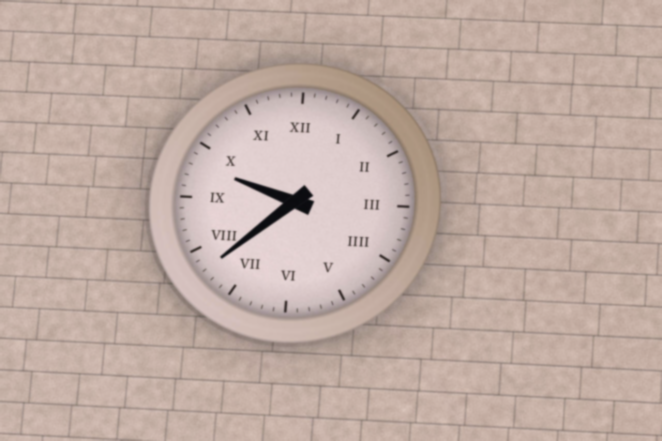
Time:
9.38
